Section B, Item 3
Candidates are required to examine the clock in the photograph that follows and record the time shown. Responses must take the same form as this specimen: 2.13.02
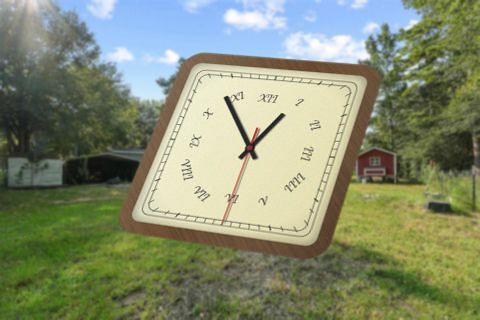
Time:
12.53.30
